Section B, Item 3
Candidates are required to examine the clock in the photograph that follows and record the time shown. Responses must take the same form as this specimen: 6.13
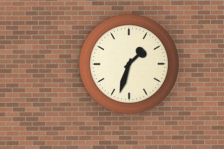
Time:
1.33
